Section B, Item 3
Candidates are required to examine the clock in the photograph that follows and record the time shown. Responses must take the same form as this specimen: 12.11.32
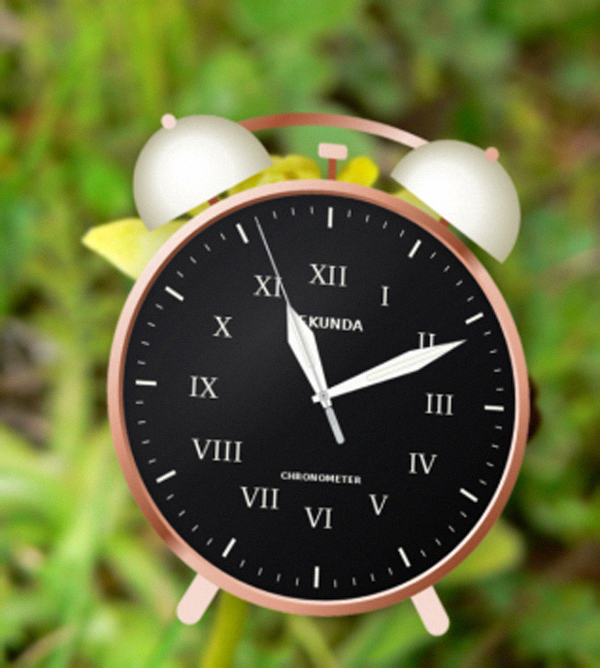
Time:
11.10.56
